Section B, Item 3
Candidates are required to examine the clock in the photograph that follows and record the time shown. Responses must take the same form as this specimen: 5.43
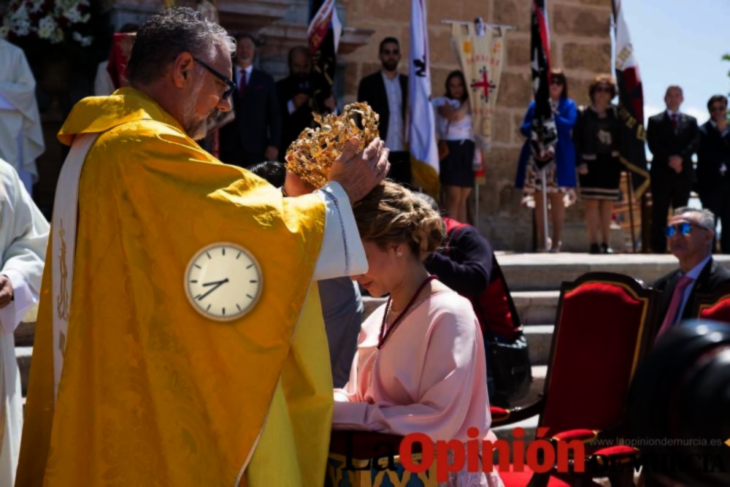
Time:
8.39
